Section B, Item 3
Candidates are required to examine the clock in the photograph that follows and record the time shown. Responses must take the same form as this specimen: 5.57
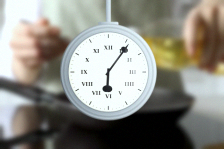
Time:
6.06
